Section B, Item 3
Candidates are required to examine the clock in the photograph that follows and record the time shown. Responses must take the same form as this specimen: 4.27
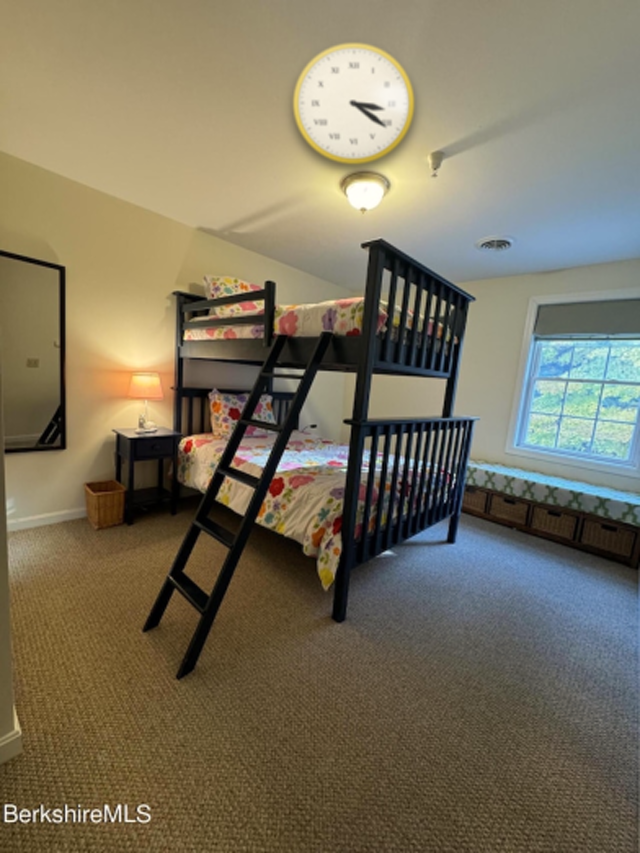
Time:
3.21
